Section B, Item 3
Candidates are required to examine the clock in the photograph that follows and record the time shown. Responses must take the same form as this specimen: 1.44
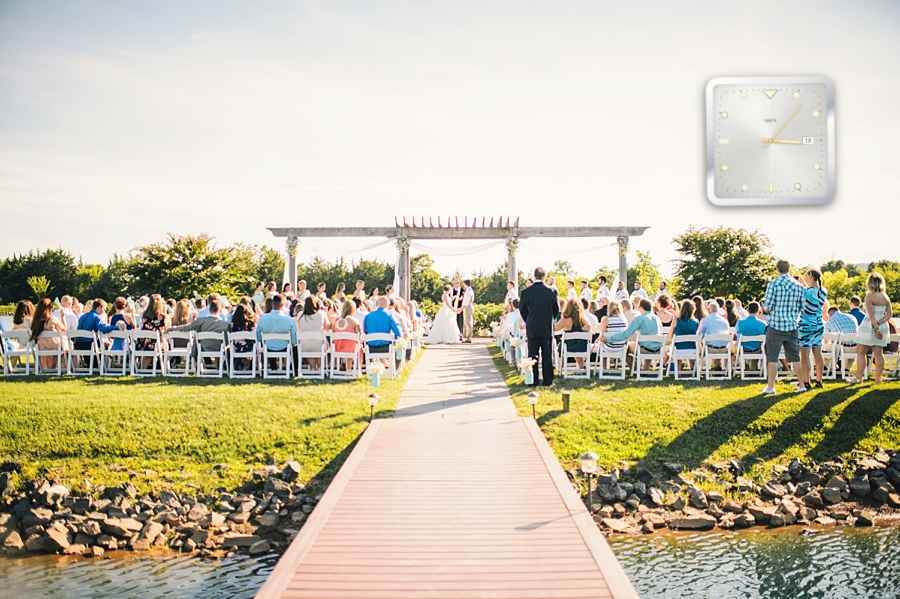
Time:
3.07
